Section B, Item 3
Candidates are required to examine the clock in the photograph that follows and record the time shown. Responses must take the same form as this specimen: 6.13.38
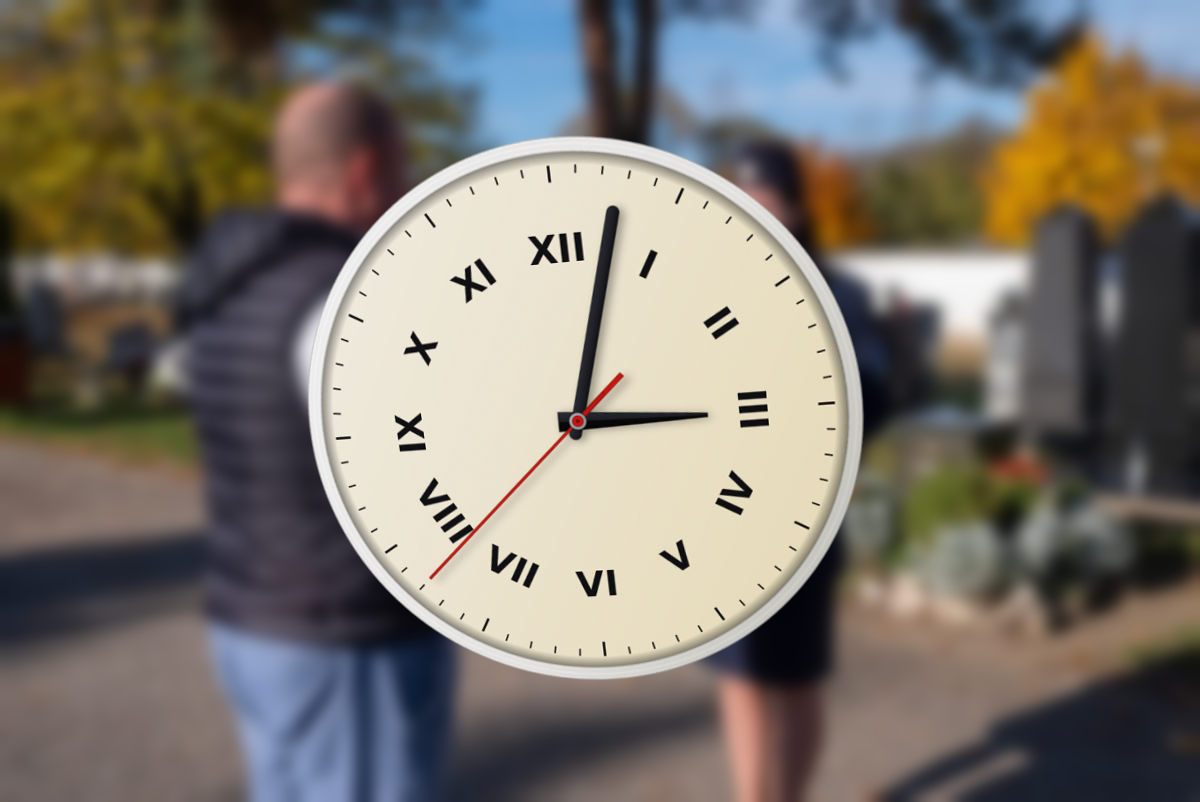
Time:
3.02.38
